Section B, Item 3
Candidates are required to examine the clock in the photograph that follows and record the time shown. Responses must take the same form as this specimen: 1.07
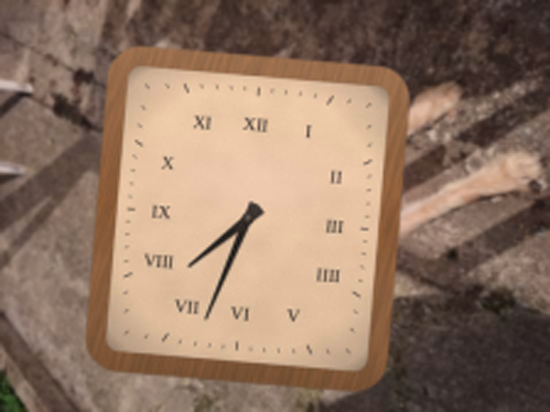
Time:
7.33
